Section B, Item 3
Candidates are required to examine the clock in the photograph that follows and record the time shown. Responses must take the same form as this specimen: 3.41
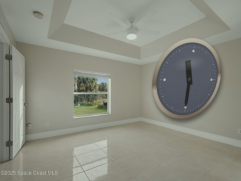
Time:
11.30
